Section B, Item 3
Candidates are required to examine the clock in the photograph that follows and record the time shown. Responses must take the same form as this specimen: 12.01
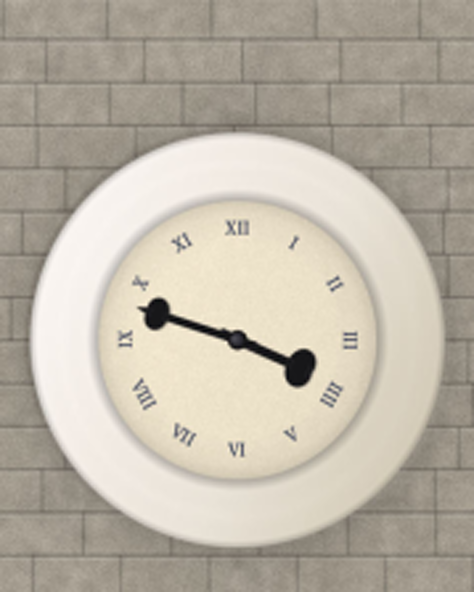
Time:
3.48
